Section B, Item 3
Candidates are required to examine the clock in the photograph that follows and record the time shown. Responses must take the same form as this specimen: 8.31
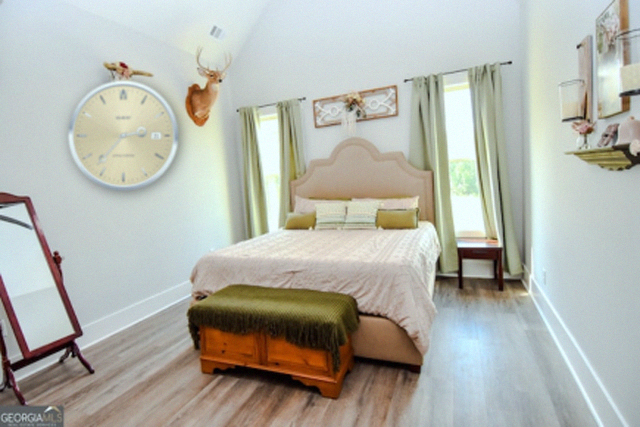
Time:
2.37
